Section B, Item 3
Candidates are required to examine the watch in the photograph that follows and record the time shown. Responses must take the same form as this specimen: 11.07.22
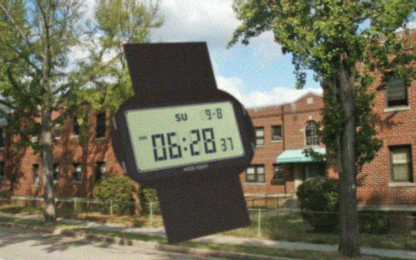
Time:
6.28.37
